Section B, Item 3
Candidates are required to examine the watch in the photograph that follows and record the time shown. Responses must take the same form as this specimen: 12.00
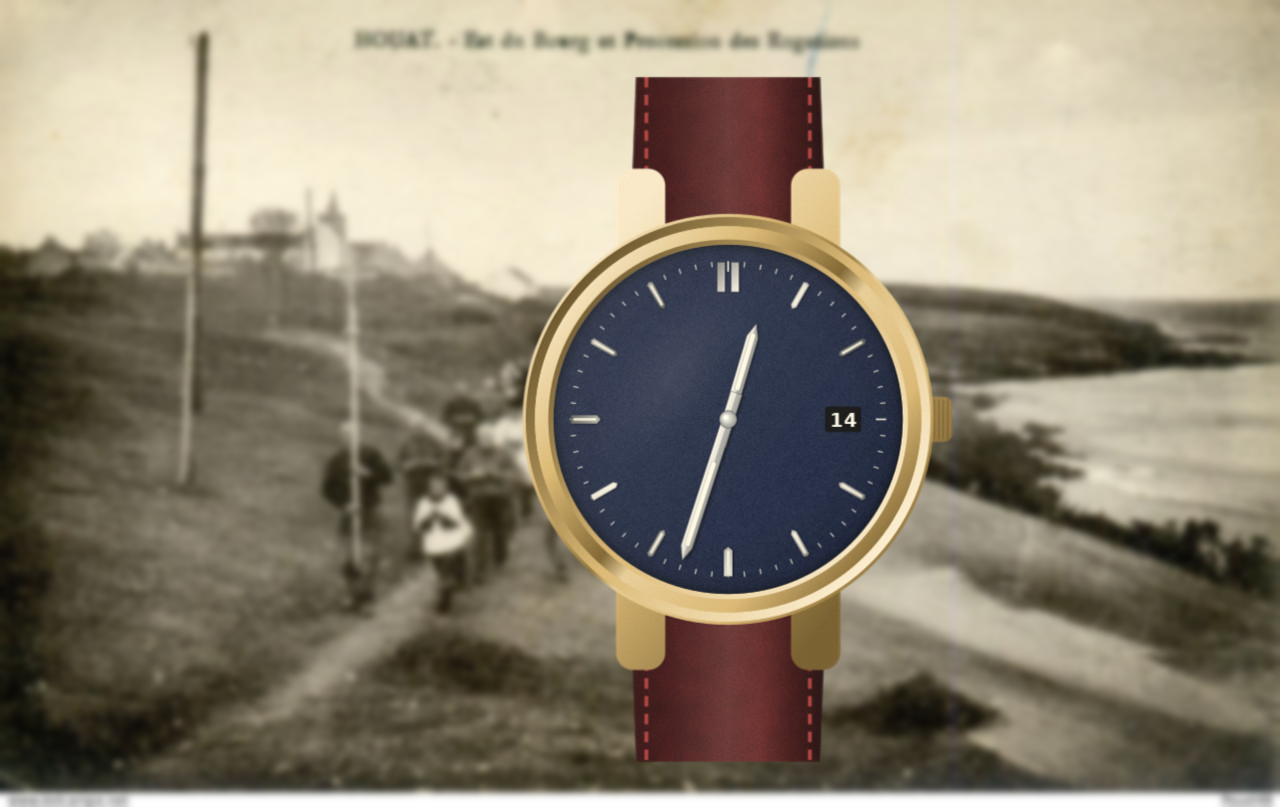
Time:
12.33
